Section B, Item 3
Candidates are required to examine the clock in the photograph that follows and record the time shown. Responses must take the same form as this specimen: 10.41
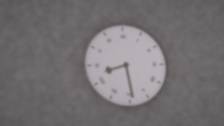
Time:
8.29
